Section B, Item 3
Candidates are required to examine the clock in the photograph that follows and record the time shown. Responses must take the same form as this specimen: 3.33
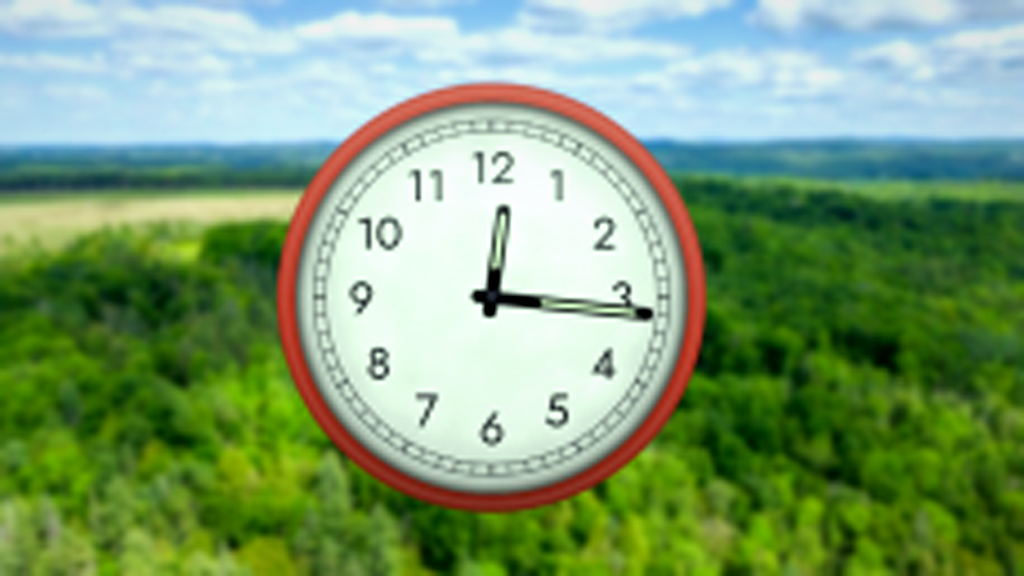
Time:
12.16
